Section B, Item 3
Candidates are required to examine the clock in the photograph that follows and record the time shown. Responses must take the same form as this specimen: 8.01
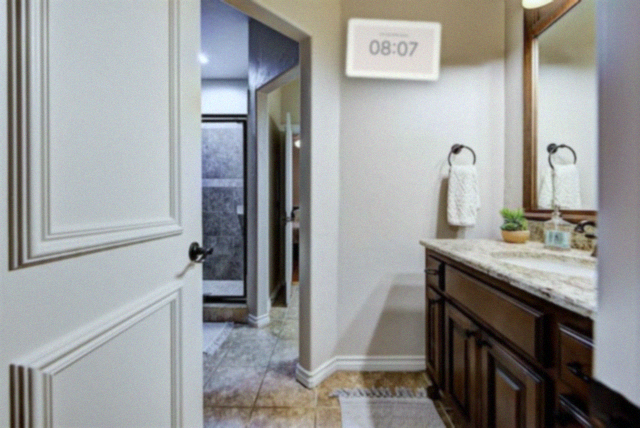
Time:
8.07
